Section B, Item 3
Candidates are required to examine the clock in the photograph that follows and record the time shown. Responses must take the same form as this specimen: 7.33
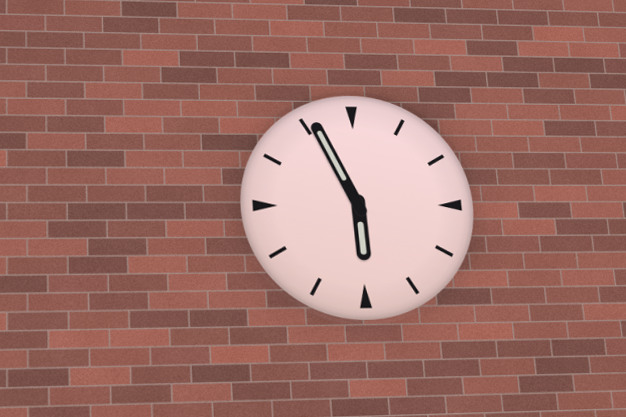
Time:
5.56
